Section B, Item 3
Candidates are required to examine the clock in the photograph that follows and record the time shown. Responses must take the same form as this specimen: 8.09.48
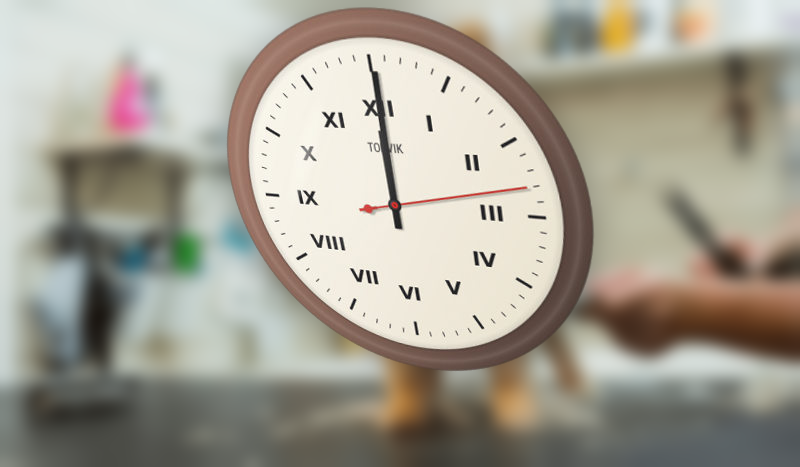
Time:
12.00.13
